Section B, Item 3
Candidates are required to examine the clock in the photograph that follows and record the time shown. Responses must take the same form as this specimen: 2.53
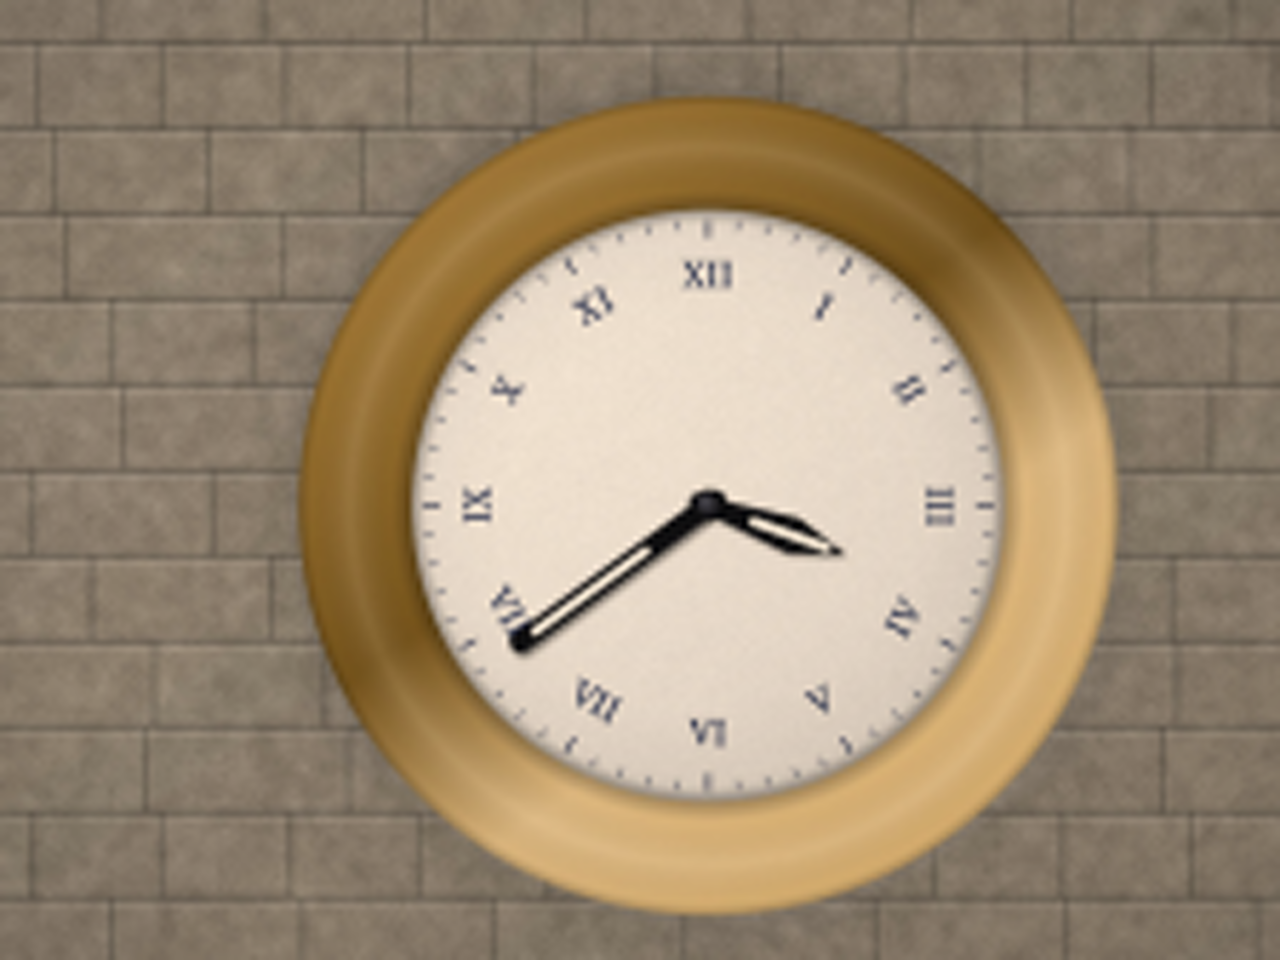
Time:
3.39
